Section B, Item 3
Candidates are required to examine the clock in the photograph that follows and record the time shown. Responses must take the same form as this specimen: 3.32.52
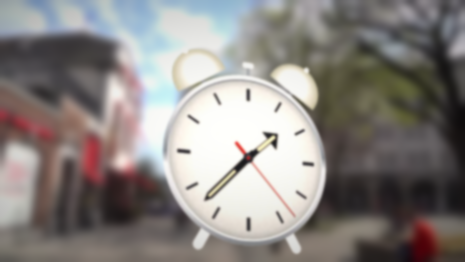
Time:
1.37.23
